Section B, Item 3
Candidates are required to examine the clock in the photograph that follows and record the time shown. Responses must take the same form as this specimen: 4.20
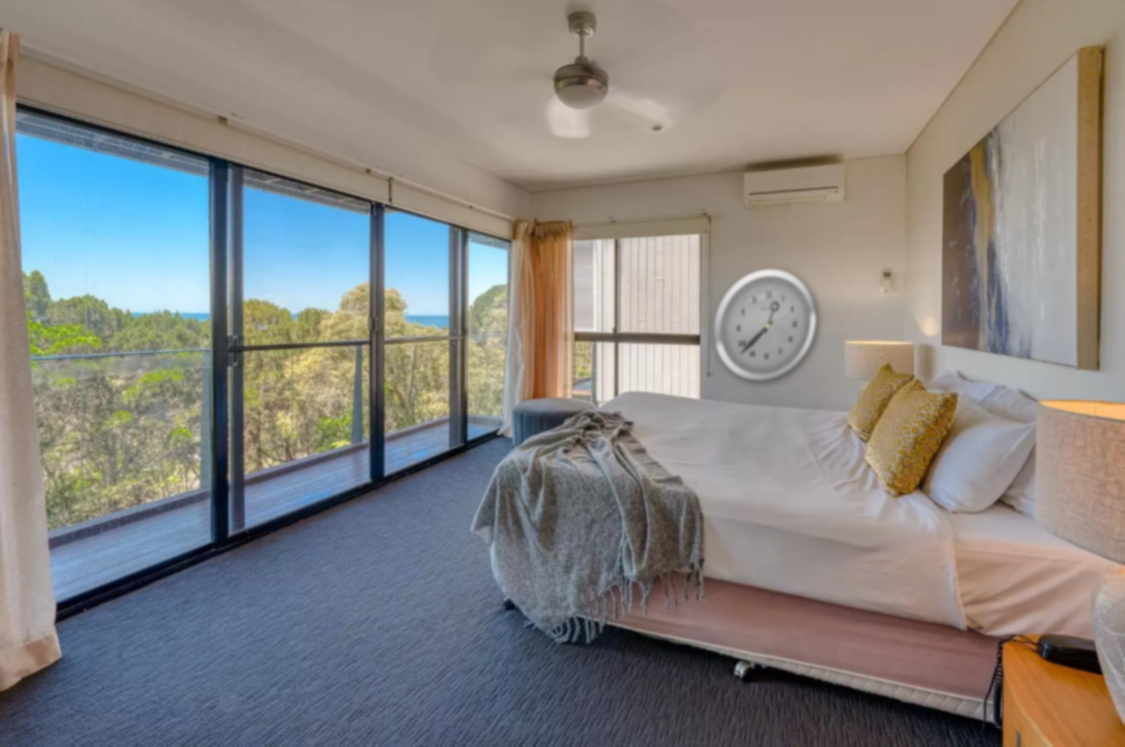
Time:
12.38
